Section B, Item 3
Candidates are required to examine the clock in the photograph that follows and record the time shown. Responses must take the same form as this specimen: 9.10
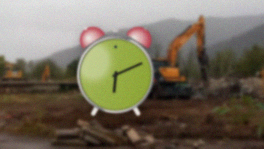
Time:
6.11
